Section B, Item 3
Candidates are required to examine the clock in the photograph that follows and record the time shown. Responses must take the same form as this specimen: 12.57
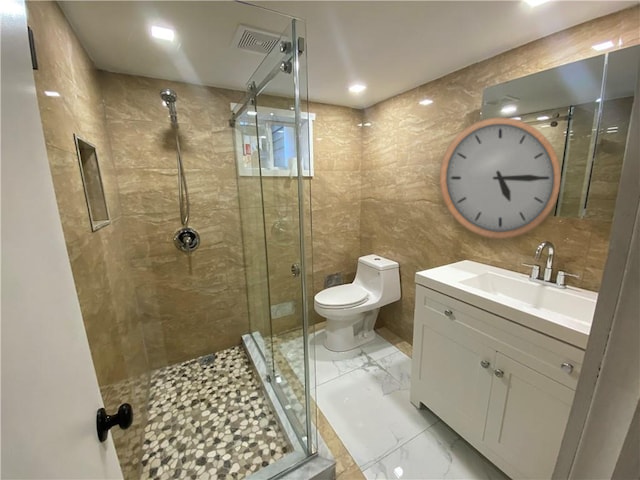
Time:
5.15
